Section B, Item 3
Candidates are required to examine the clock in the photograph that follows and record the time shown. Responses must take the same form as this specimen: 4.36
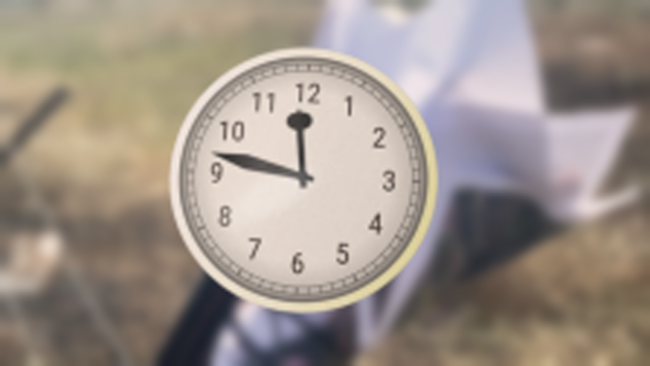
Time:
11.47
